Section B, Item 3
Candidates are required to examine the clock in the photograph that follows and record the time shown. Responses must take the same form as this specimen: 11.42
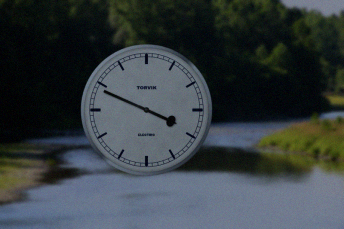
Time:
3.49
